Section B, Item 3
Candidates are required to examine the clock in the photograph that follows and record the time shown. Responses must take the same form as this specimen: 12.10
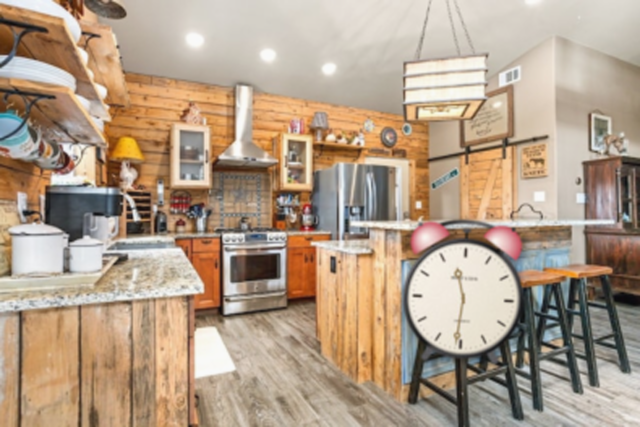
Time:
11.31
